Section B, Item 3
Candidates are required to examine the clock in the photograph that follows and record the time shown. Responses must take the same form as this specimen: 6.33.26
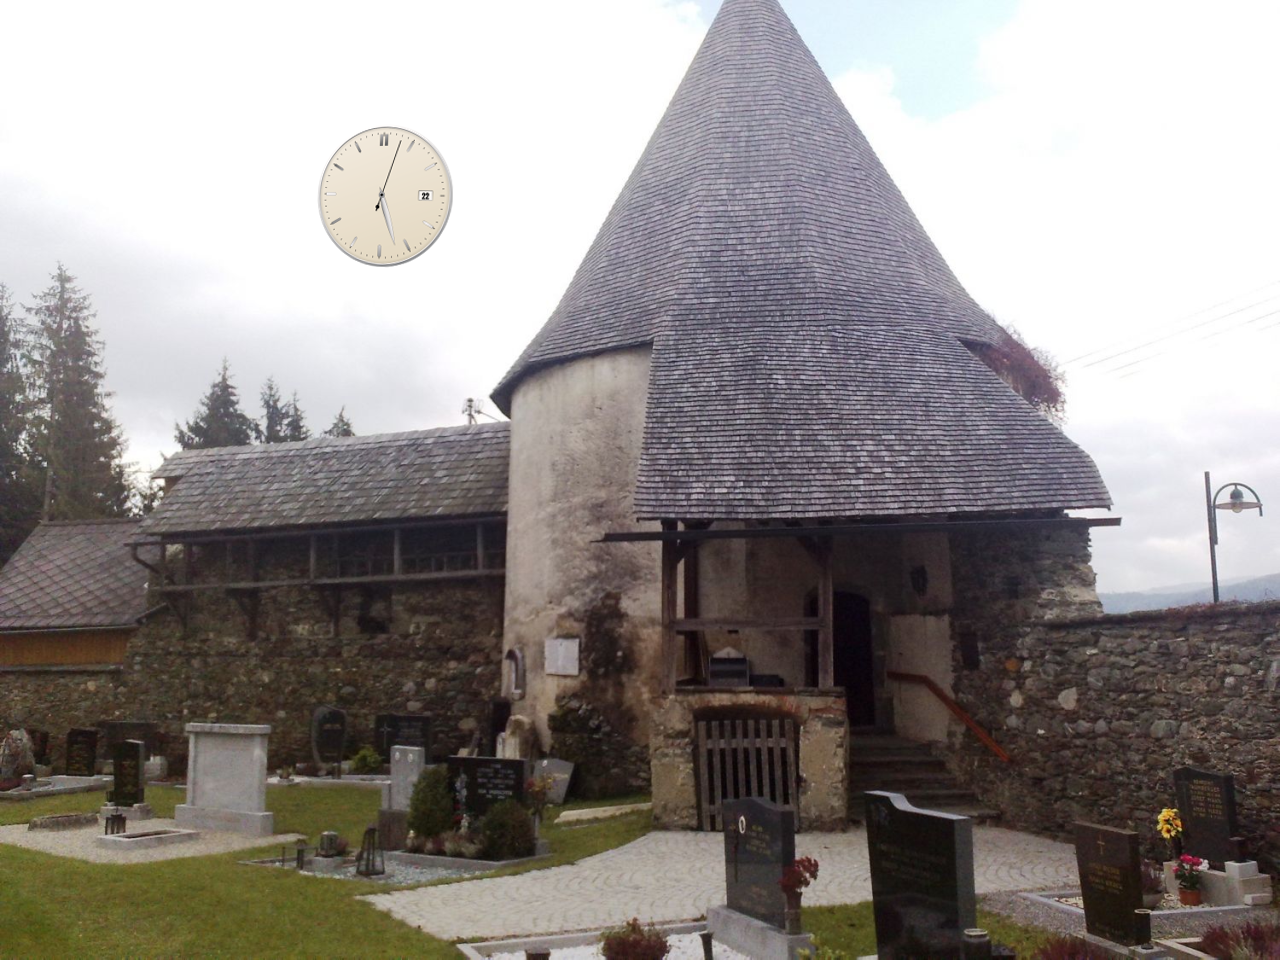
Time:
5.27.03
